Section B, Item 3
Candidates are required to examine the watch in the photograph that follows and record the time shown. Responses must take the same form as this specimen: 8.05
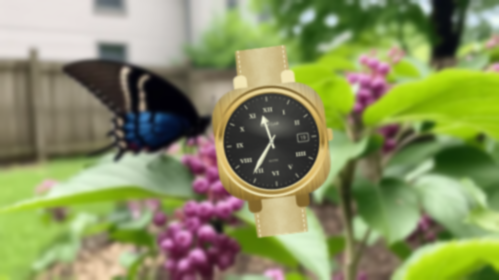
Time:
11.36
